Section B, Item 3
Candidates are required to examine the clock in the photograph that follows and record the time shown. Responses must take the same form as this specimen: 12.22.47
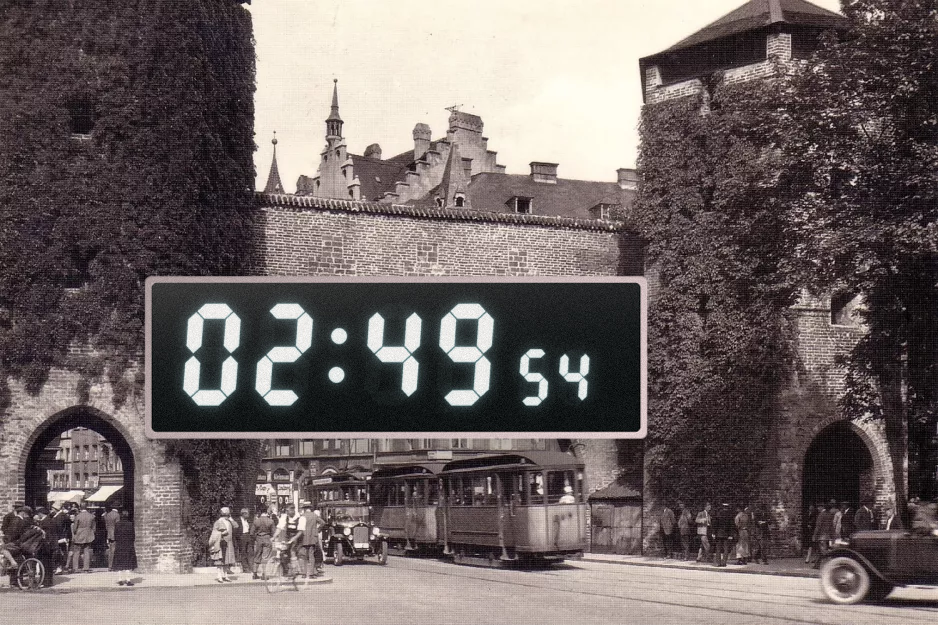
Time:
2.49.54
